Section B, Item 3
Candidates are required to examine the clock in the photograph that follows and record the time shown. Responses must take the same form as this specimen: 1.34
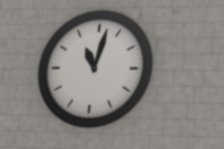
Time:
11.02
